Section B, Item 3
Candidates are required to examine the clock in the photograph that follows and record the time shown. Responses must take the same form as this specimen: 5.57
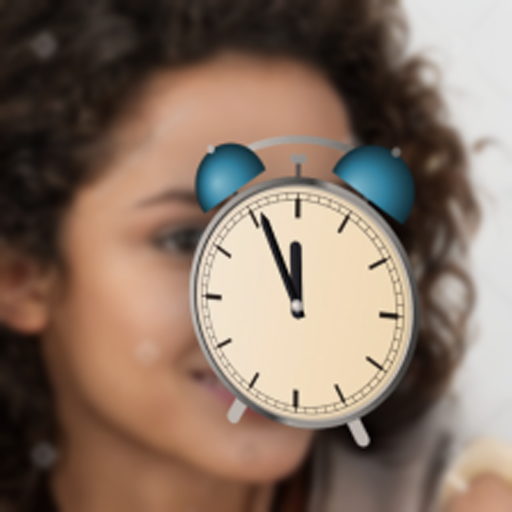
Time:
11.56
